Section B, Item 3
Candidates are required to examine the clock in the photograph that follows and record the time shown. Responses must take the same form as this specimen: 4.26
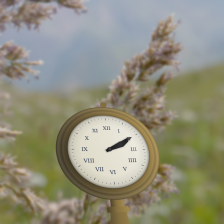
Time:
2.10
